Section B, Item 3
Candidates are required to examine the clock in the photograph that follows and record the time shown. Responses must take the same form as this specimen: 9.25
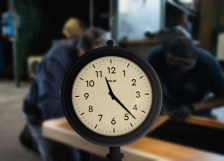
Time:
11.23
